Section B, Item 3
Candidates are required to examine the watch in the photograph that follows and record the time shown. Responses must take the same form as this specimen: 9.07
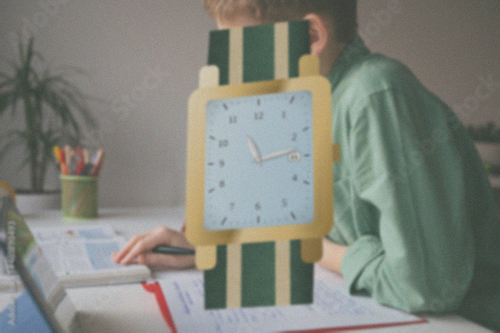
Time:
11.13
